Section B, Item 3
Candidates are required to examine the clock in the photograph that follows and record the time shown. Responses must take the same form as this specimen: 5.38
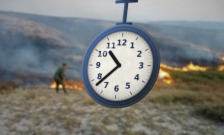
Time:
10.38
